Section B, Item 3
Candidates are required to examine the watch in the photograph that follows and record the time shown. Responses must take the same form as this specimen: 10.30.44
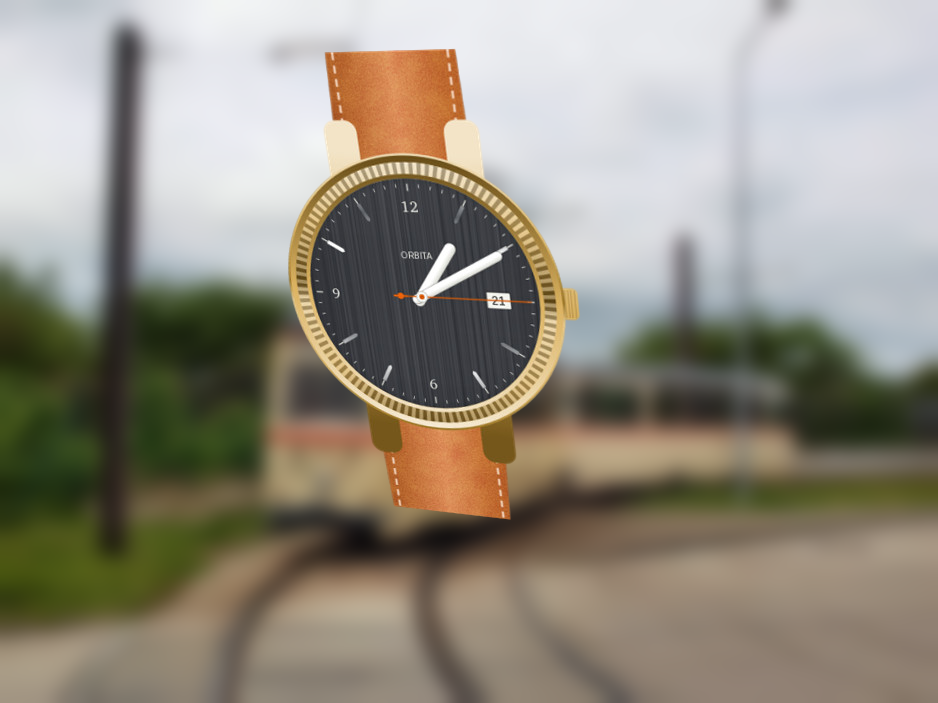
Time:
1.10.15
